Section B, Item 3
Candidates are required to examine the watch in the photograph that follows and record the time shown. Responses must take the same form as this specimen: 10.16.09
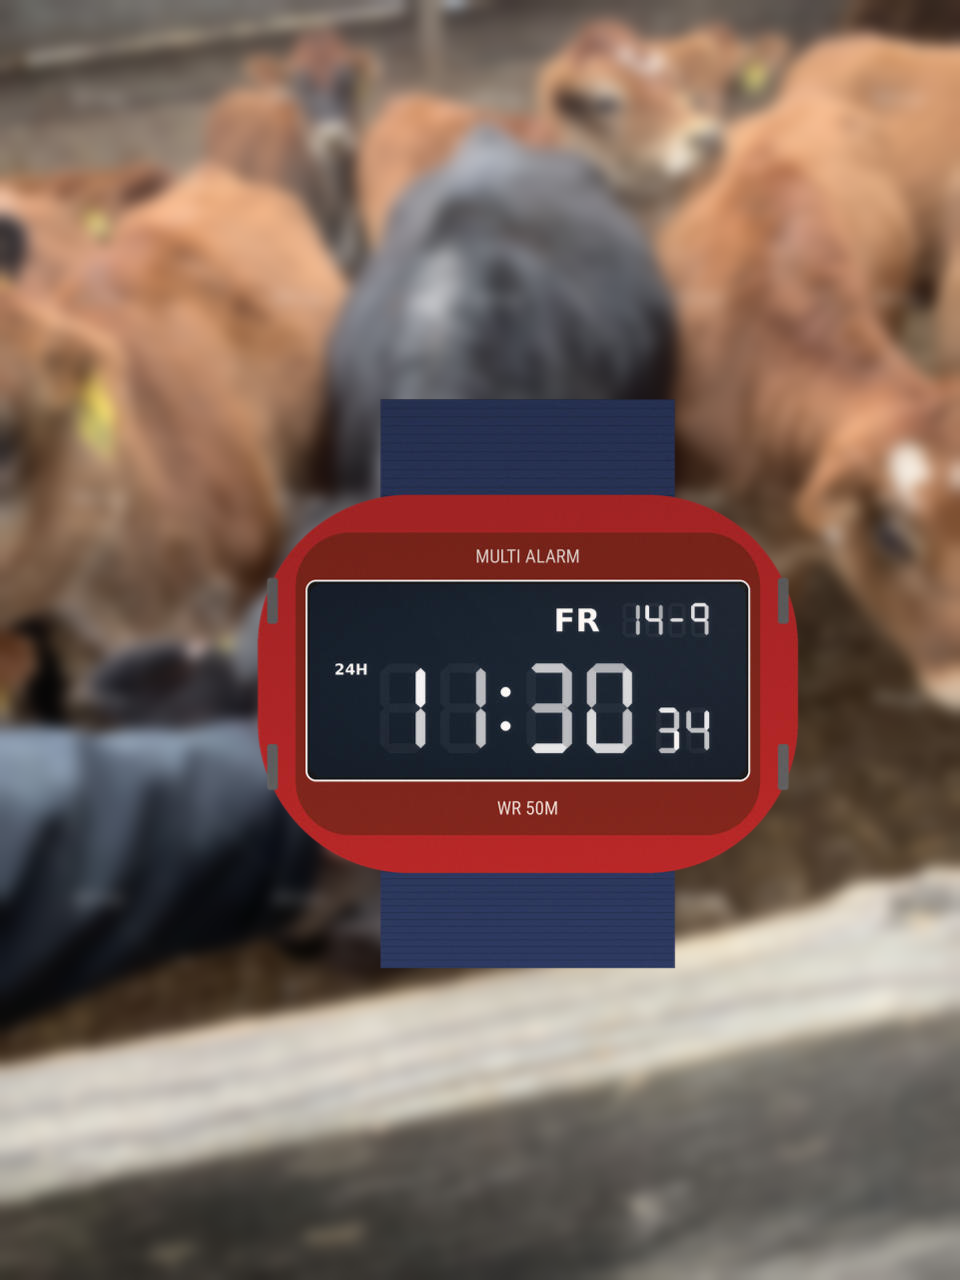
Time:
11.30.34
